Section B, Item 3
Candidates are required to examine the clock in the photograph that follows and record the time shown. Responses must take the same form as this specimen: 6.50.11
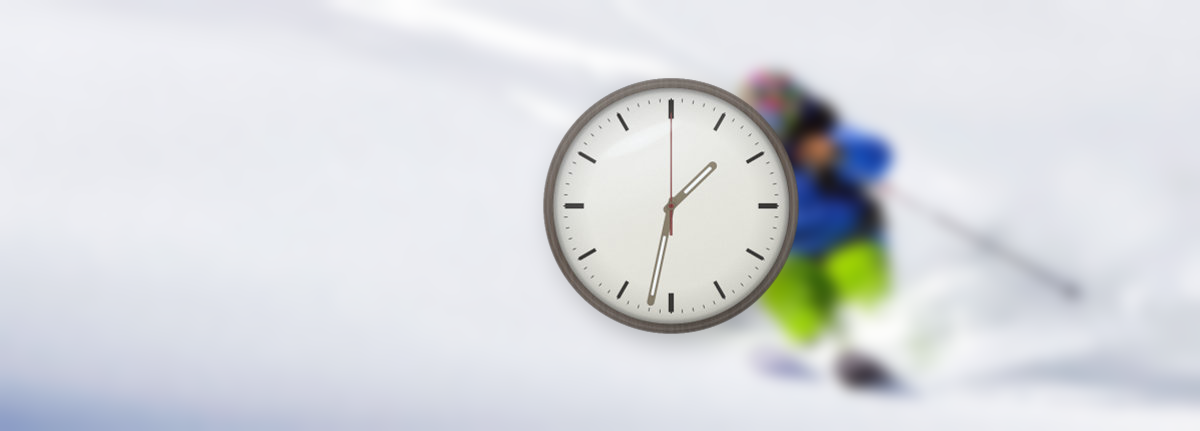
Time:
1.32.00
